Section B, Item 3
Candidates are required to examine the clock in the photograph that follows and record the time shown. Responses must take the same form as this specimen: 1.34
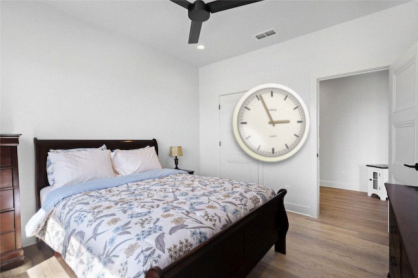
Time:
2.56
